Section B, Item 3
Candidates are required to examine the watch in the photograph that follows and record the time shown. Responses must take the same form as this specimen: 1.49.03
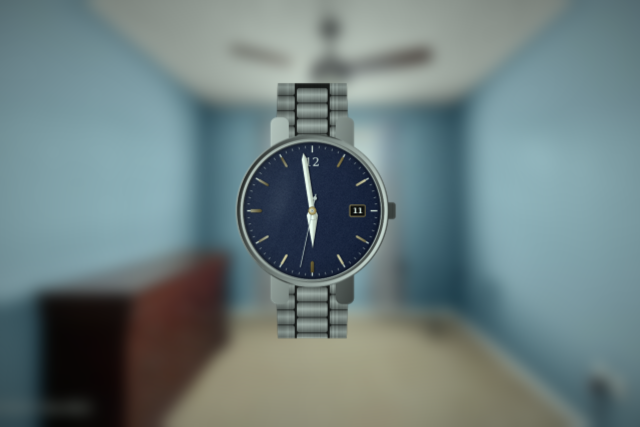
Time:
5.58.32
